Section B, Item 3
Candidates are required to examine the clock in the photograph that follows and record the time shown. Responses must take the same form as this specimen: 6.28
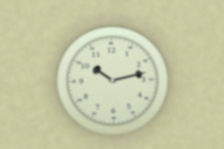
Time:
10.13
